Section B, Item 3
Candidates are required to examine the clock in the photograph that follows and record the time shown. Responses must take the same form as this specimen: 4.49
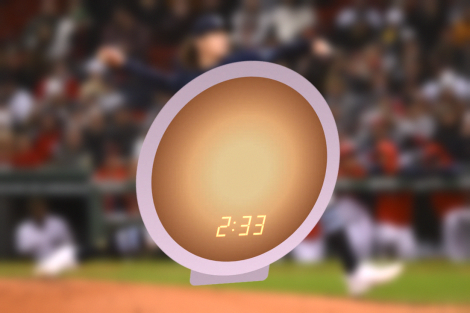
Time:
2.33
